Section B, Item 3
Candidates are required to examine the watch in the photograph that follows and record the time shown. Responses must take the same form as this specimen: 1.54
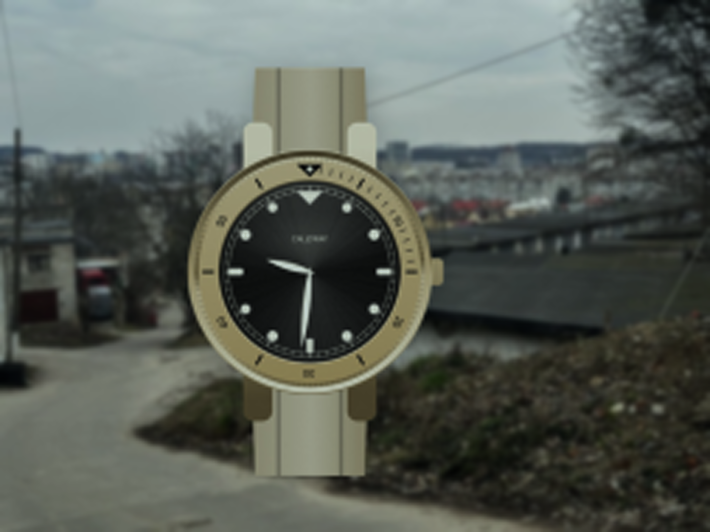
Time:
9.31
